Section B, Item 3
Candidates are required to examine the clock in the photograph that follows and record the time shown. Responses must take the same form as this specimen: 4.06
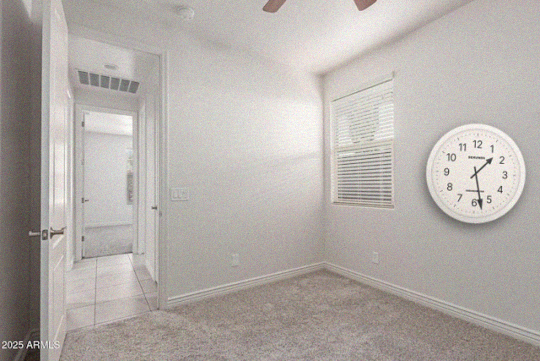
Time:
1.28
